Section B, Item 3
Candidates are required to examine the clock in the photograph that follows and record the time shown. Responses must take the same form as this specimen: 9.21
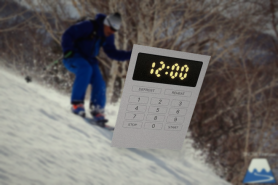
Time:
12.00
